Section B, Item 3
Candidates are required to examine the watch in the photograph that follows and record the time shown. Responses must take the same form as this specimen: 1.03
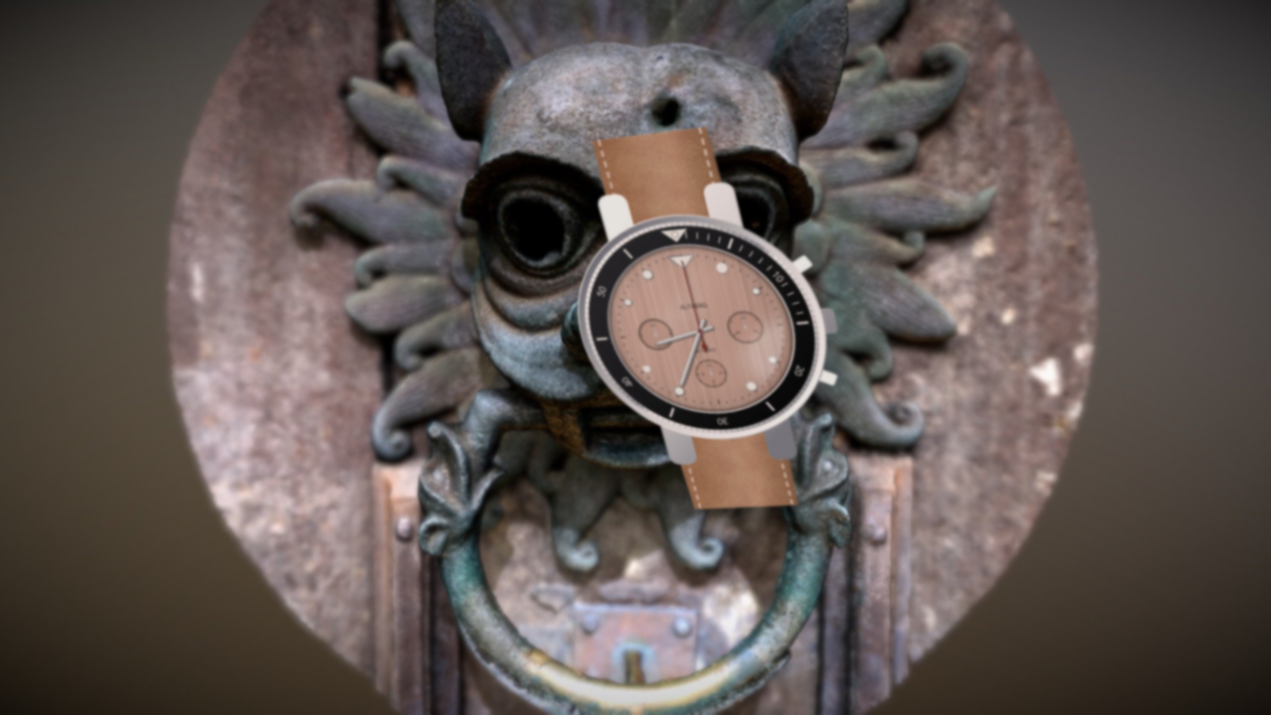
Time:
8.35
